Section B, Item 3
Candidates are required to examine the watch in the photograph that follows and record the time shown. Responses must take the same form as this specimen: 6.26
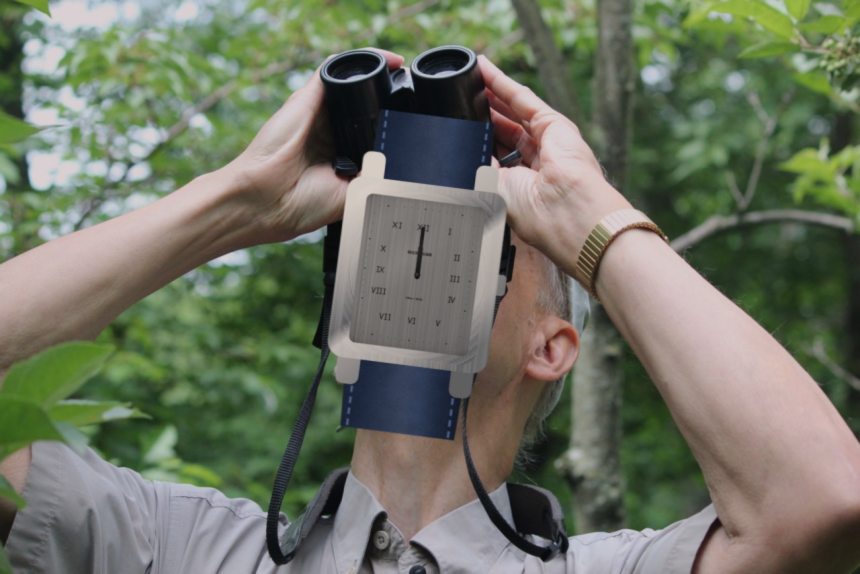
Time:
12.00
